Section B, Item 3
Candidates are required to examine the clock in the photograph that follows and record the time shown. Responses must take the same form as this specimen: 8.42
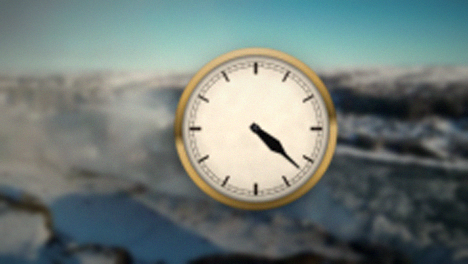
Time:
4.22
